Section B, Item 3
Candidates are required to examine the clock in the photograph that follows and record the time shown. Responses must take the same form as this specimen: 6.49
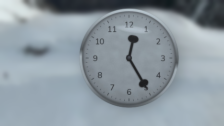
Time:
12.25
